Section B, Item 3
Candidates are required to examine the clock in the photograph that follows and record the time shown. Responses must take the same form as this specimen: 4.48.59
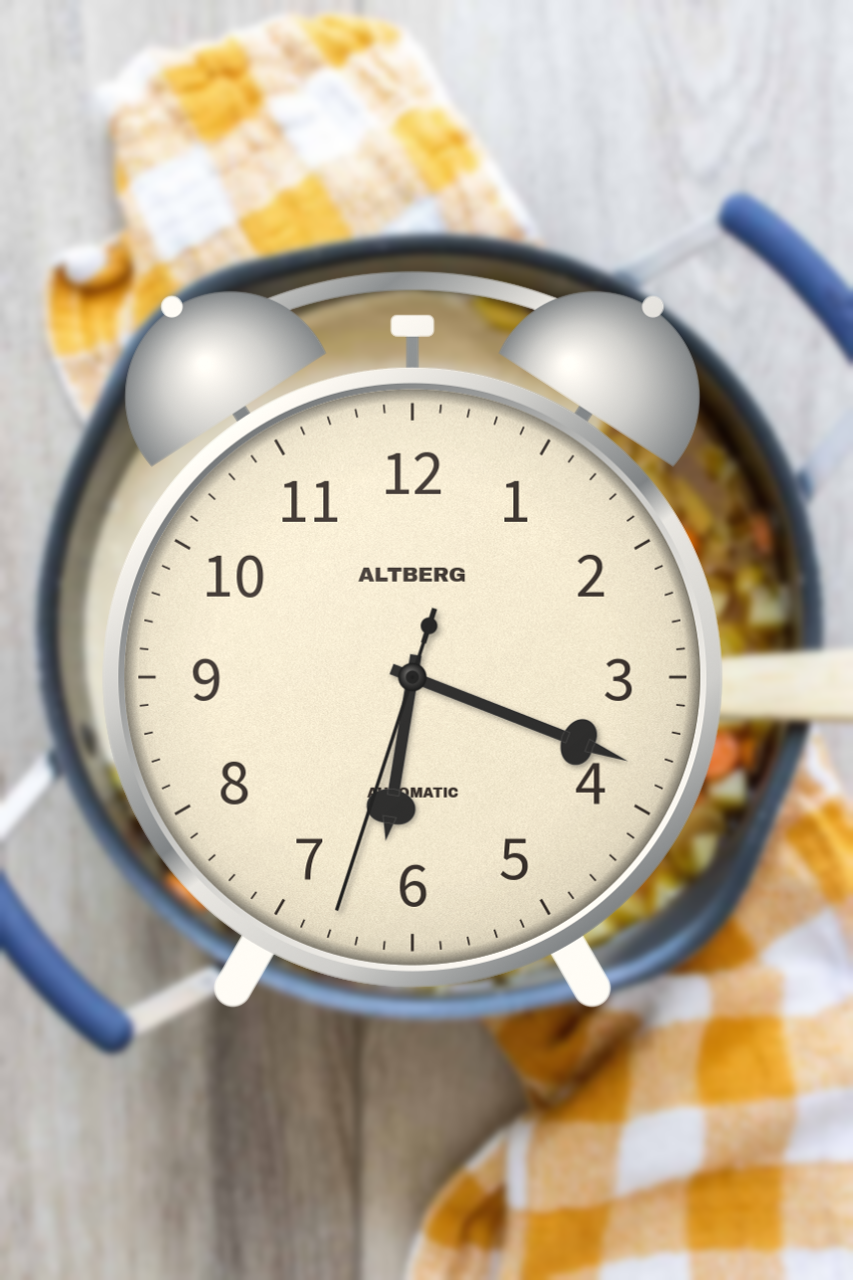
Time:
6.18.33
